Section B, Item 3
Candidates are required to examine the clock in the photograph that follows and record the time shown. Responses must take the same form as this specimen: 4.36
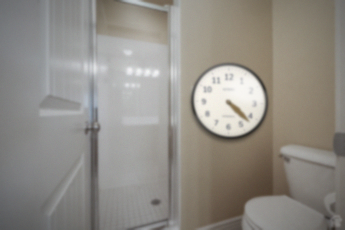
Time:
4.22
